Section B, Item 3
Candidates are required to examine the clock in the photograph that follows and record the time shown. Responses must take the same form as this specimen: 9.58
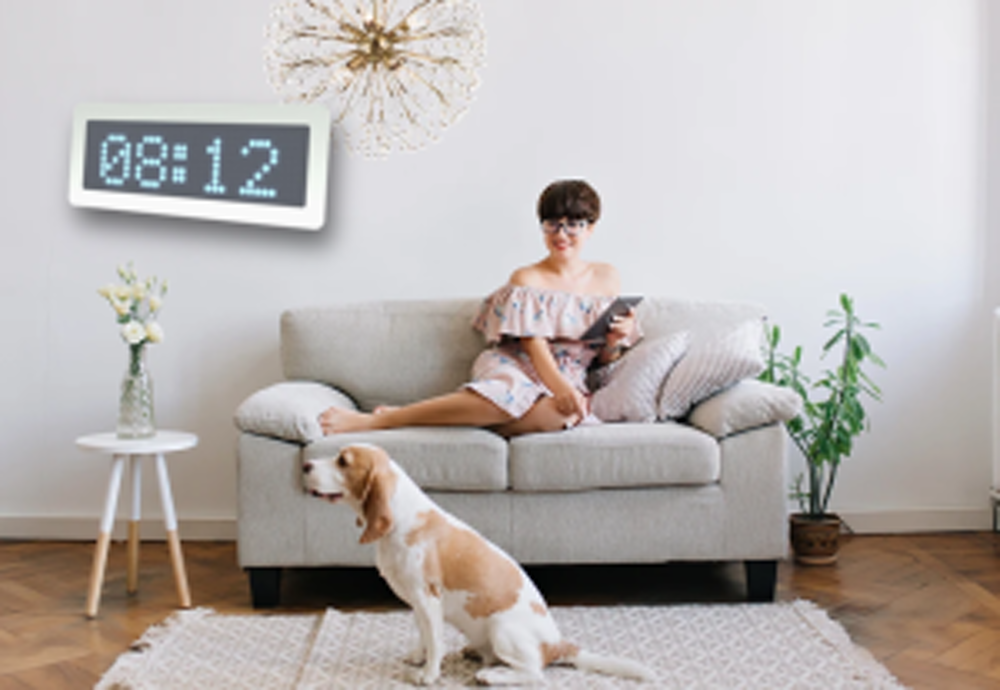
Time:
8.12
